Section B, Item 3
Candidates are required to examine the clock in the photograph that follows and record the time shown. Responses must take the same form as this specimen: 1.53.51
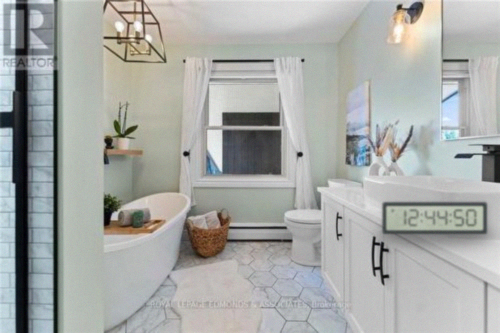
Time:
12.44.50
